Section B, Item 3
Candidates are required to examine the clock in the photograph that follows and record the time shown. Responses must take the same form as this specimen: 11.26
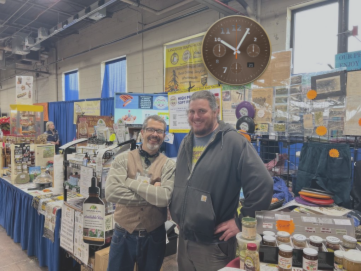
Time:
10.05
